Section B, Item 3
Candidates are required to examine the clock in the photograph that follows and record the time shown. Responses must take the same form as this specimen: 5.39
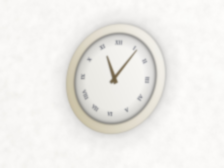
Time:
11.06
